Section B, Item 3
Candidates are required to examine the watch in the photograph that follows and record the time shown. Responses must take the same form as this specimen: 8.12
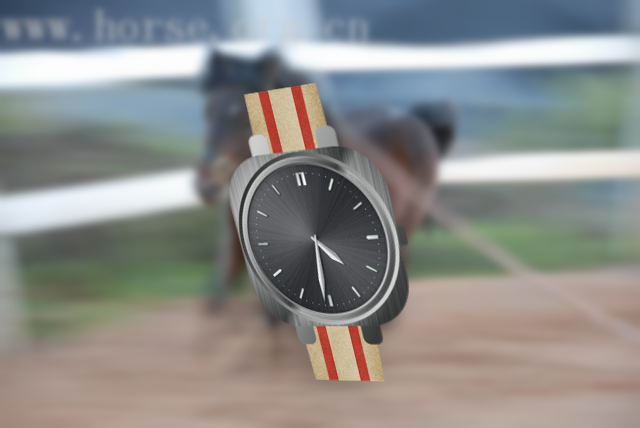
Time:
4.31
